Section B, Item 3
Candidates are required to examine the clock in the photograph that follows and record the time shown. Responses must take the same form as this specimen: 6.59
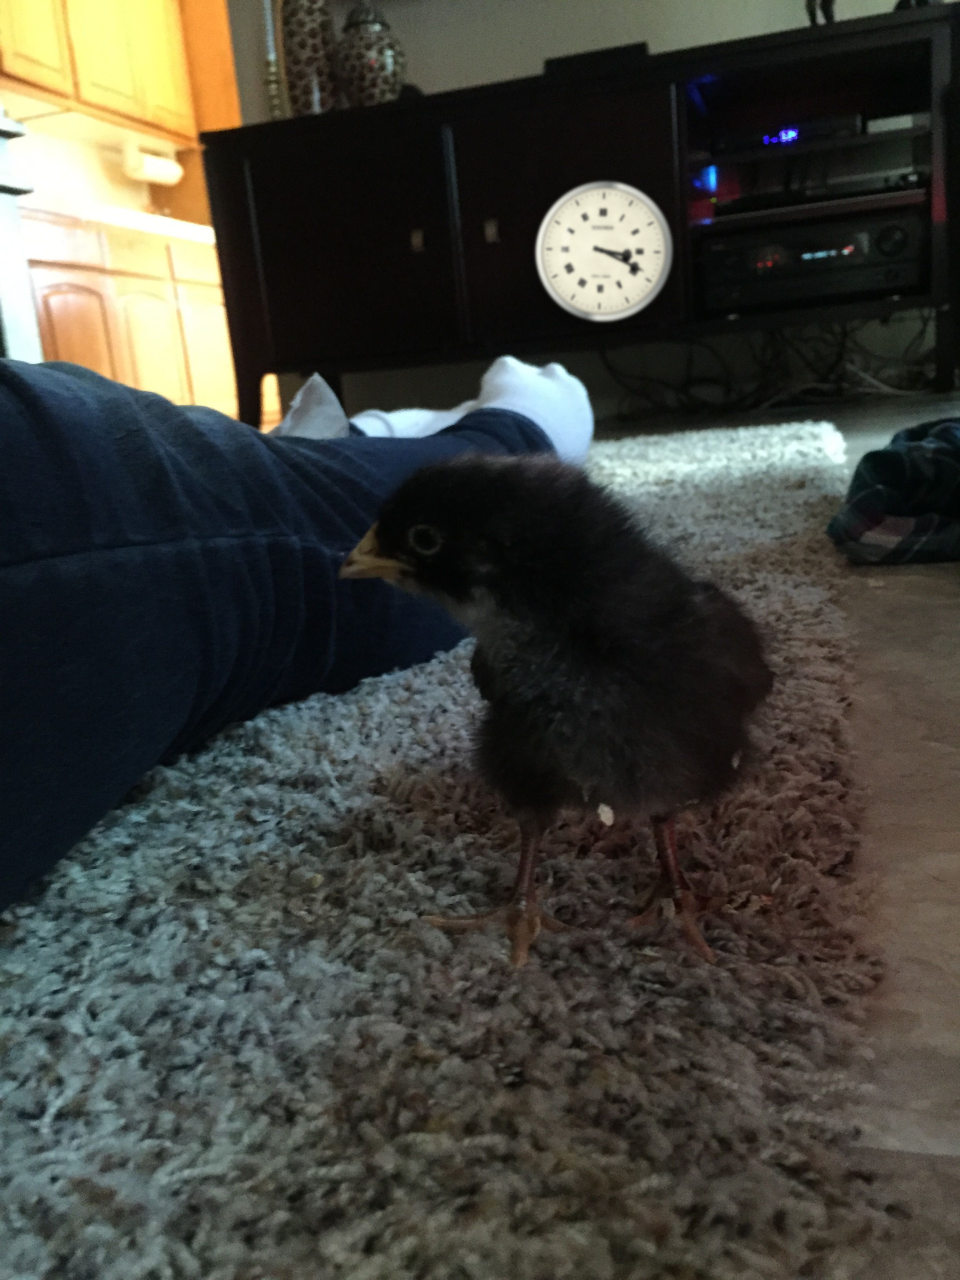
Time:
3.19
